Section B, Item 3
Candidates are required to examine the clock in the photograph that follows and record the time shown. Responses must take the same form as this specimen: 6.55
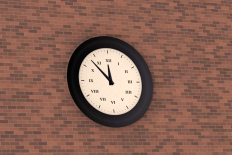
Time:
11.53
